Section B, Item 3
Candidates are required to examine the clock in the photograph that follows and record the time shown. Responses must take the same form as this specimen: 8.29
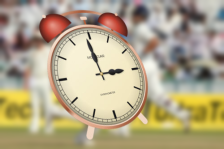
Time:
2.59
